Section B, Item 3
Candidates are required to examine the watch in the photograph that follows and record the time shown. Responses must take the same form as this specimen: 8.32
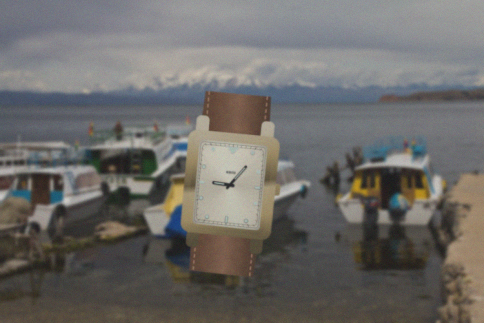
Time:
9.06
